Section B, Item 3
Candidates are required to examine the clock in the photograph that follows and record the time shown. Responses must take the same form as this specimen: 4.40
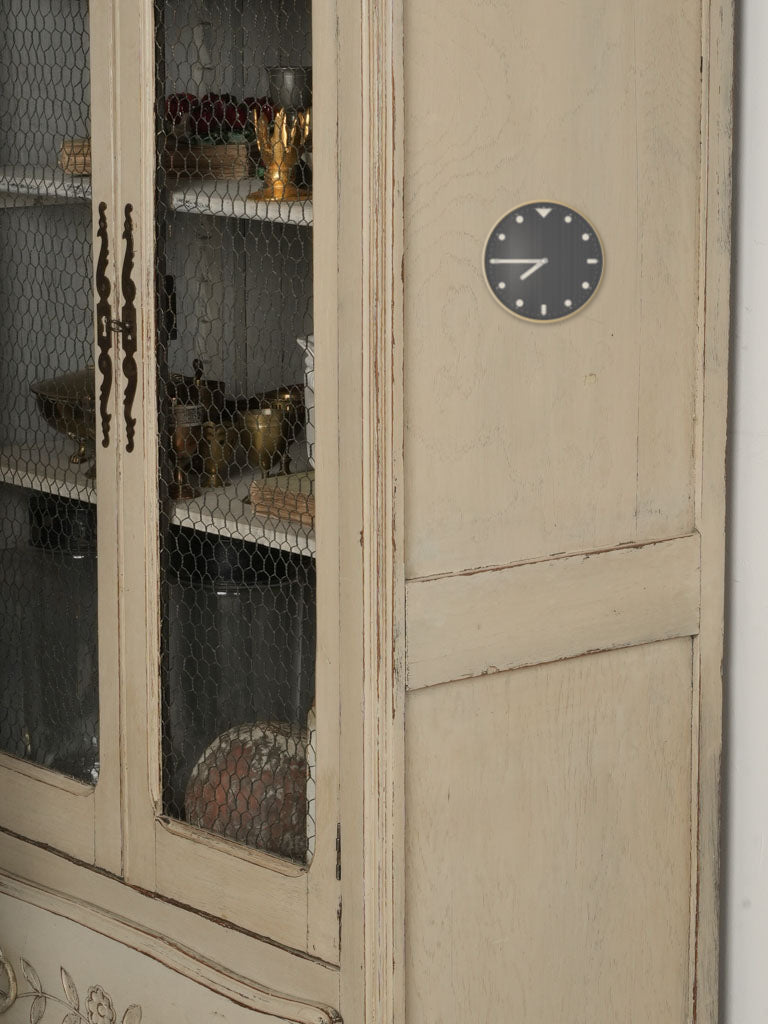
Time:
7.45
